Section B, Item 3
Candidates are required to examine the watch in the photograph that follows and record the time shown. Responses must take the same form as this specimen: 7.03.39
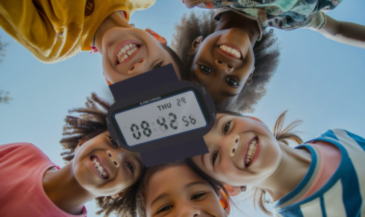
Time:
8.42.56
